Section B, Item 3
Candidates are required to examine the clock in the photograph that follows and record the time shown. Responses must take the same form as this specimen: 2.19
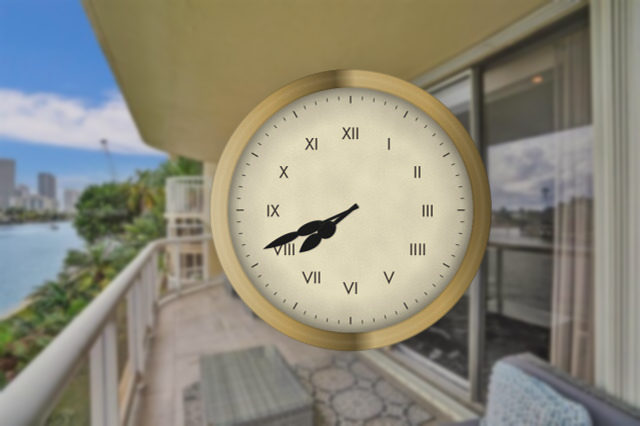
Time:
7.41
